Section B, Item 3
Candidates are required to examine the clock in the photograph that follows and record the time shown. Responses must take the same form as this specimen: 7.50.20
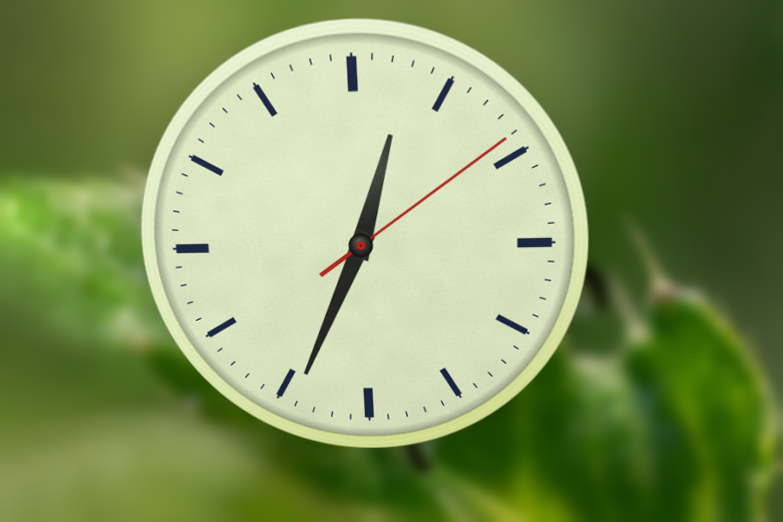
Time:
12.34.09
